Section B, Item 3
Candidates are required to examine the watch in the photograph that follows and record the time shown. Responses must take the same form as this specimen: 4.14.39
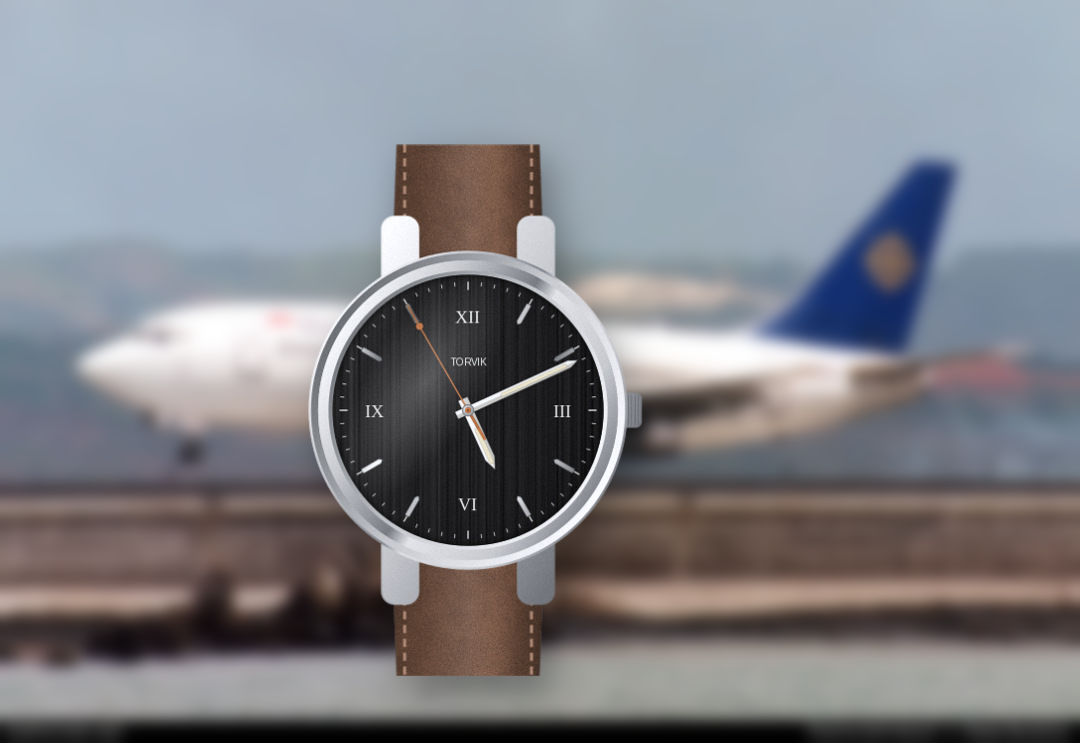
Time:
5.10.55
